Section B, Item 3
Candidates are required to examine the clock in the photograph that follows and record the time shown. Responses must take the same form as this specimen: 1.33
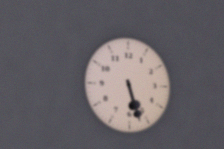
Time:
5.27
